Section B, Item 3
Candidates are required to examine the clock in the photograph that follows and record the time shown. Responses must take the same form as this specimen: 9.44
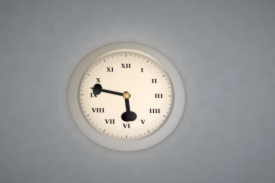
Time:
5.47
